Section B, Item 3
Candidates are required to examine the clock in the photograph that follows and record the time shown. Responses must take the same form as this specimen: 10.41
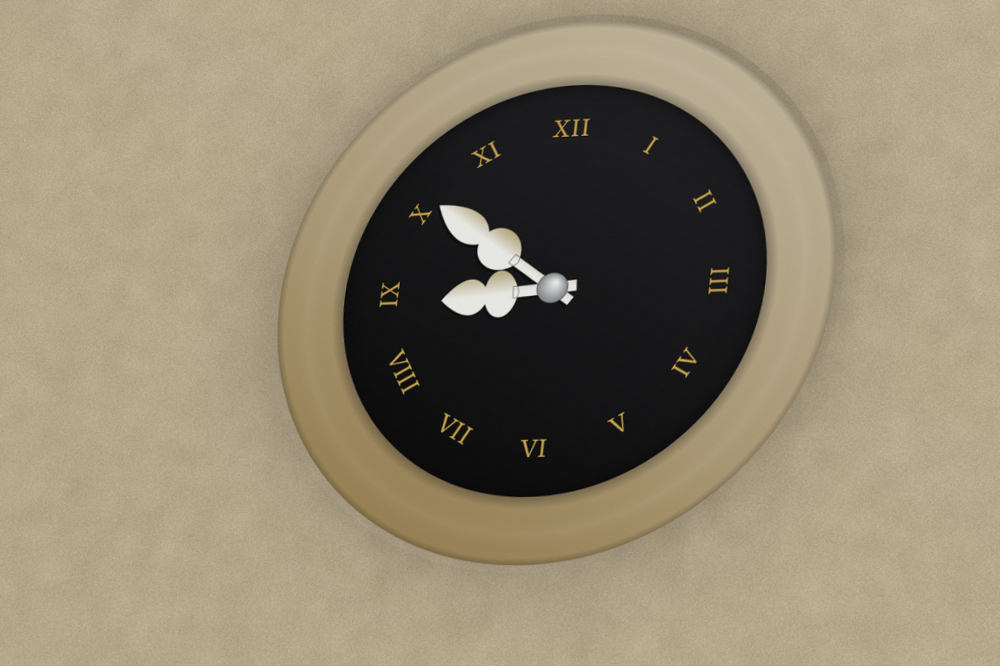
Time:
8.51
